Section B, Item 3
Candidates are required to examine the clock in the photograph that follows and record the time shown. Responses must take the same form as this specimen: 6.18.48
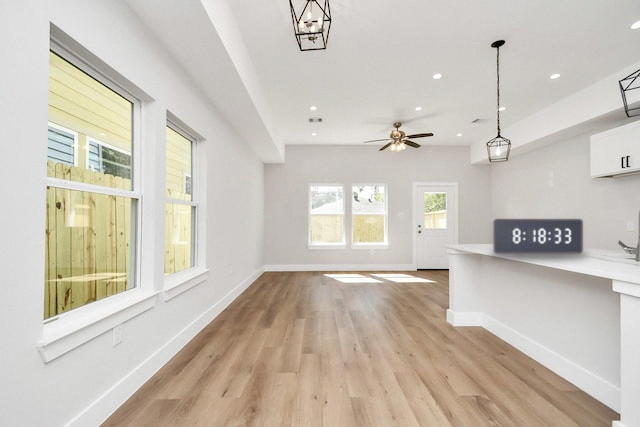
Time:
8.18.33
